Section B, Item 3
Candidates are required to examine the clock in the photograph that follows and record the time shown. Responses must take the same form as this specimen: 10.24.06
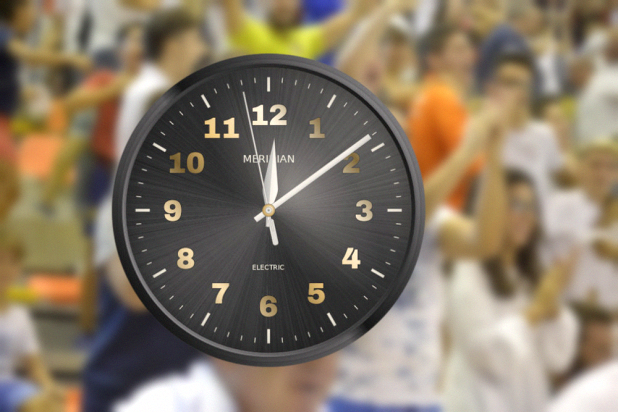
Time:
12.08.58
